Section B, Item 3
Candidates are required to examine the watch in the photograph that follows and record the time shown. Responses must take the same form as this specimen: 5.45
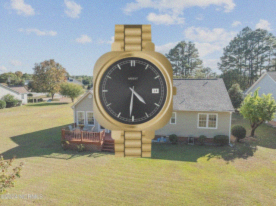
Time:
4.31
